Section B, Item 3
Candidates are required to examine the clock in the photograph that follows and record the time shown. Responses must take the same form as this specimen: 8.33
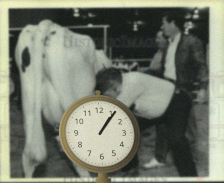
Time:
1.06
